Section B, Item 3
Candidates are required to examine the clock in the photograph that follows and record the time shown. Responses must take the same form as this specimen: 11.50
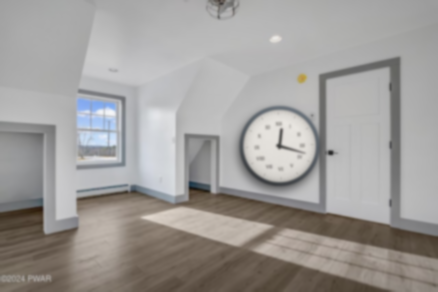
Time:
12.18
